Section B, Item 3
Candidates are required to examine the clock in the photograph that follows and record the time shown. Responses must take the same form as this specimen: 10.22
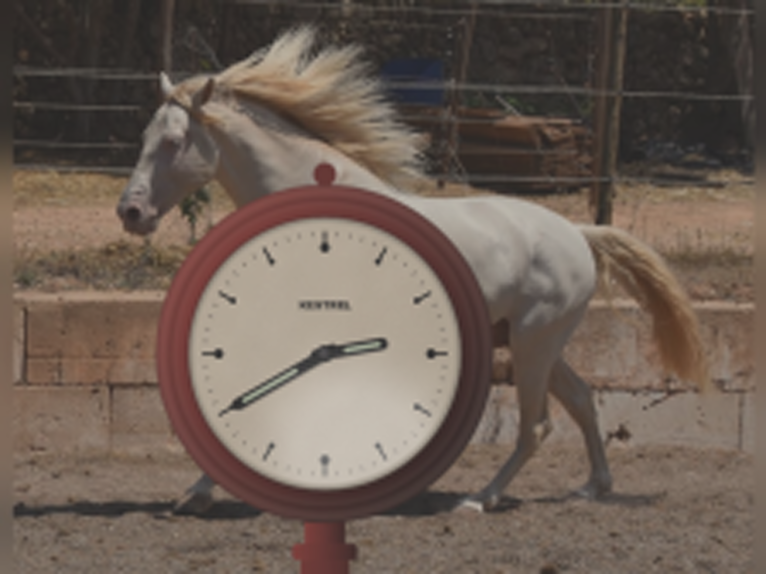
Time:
2.40
